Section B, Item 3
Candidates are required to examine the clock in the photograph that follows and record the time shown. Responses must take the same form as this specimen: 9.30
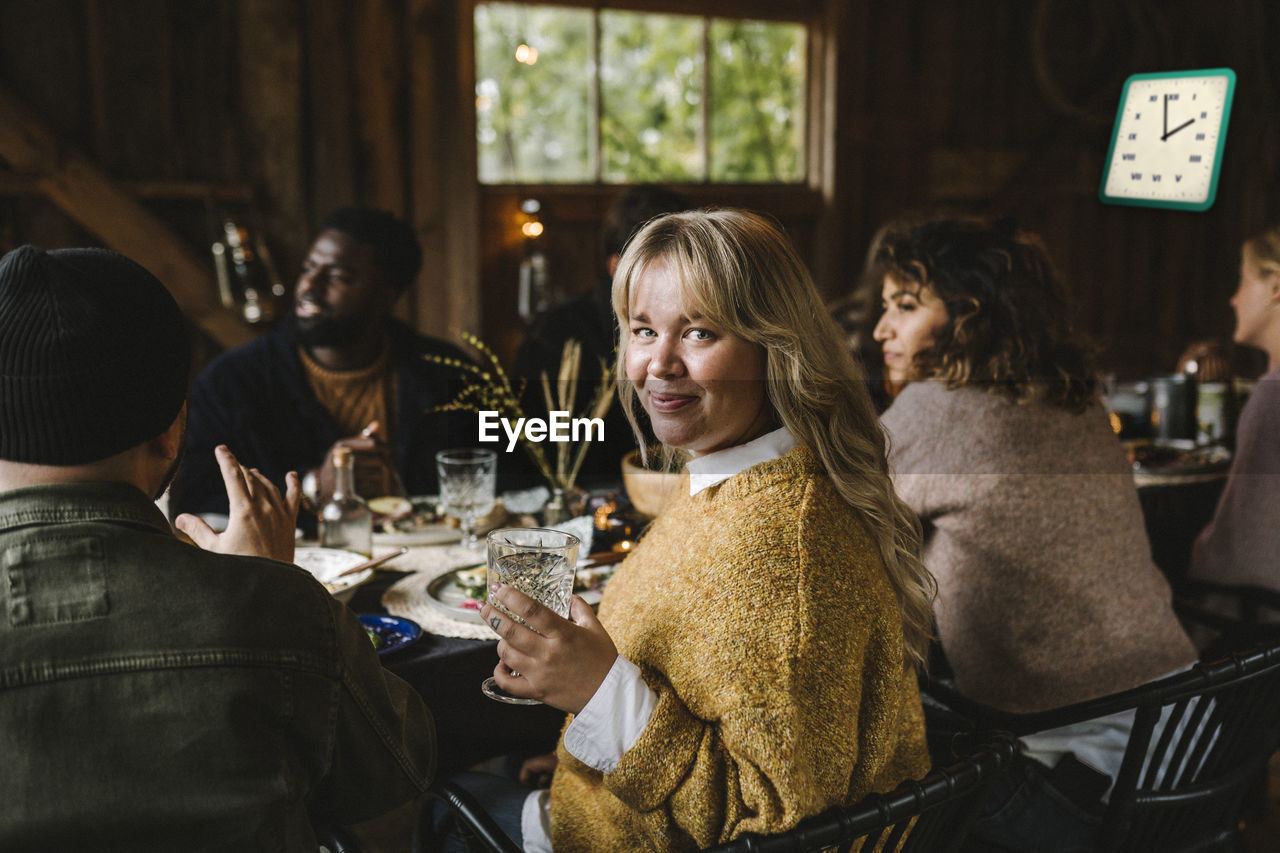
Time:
1.58
